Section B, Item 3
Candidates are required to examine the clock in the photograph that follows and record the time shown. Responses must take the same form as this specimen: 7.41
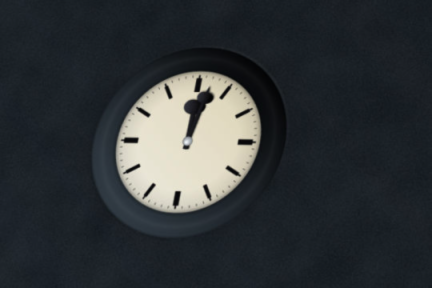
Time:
12.02
